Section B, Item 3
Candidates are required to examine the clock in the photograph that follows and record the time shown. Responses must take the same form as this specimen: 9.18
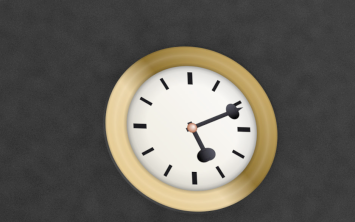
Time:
5.11
